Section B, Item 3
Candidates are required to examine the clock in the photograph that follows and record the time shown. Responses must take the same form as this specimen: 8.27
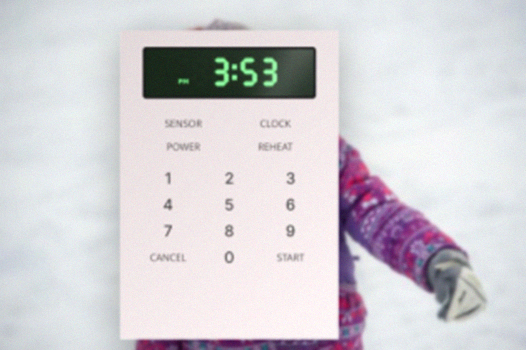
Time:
3.53
